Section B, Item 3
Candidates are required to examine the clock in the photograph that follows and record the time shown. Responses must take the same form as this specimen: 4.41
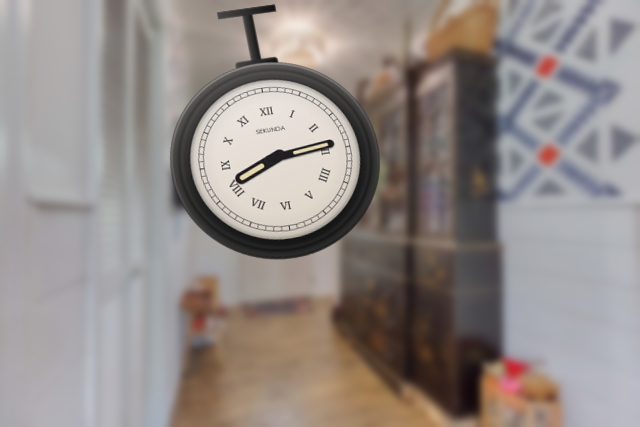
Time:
8.14
